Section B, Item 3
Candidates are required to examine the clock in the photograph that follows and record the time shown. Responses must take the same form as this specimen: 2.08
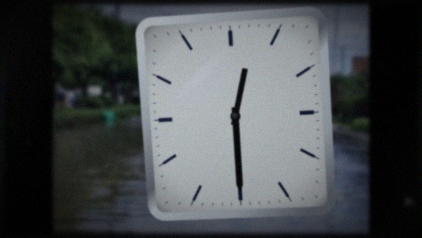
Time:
12.30
